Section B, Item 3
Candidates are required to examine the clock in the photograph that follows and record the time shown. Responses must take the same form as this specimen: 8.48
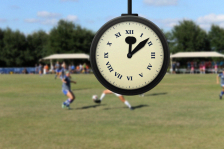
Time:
12.08
